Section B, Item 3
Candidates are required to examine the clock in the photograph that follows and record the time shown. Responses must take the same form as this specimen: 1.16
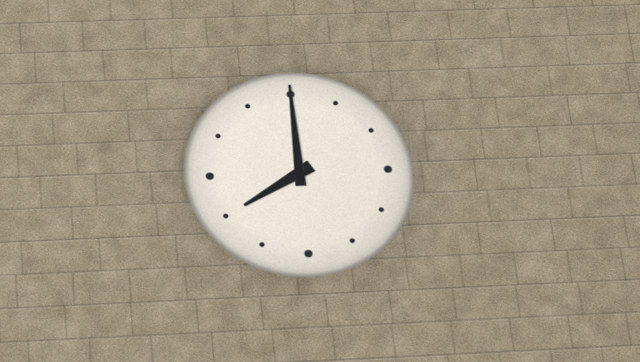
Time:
8.00
